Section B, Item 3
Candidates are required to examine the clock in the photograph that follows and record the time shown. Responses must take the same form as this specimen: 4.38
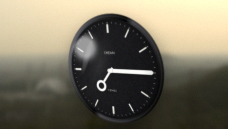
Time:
7.15
